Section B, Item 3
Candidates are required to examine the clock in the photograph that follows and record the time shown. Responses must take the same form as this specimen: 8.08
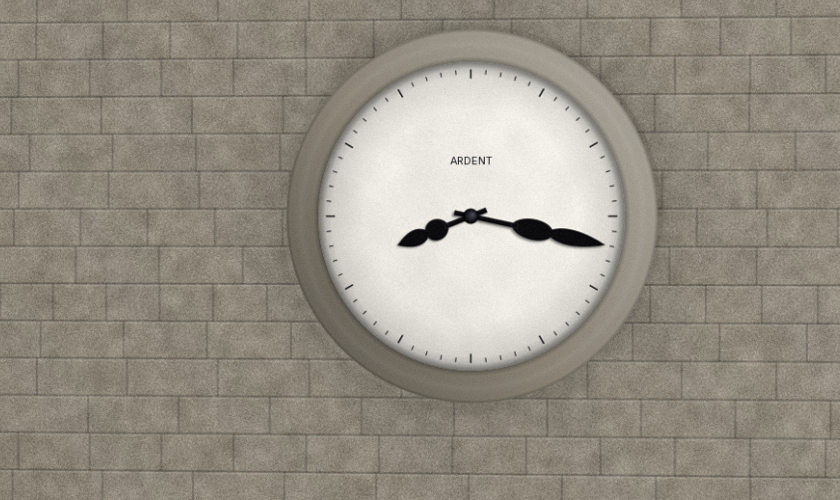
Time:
8.17
